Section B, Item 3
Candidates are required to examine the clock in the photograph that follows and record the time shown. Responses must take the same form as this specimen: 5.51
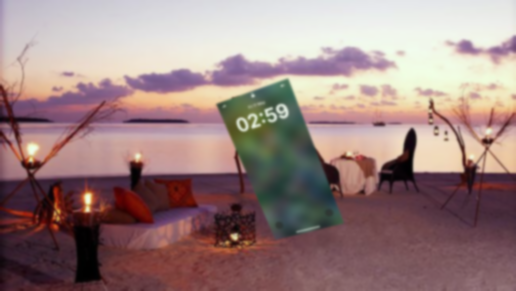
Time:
2.59
